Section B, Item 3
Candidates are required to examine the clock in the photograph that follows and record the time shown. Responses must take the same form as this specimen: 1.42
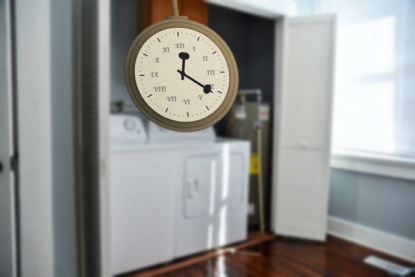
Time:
12.21
